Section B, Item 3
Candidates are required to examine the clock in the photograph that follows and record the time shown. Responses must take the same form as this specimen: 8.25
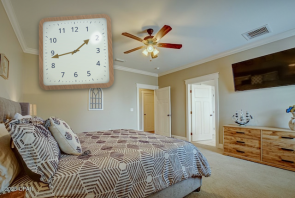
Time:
1.43
